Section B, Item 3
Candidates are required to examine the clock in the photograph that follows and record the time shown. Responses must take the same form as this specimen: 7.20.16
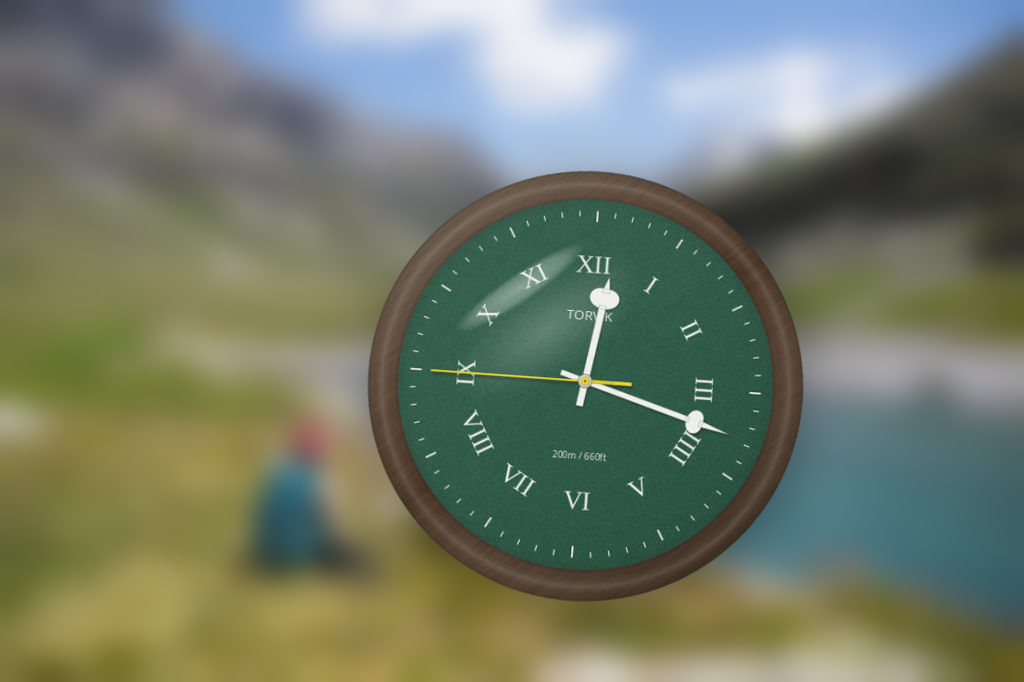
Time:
12.17.45
